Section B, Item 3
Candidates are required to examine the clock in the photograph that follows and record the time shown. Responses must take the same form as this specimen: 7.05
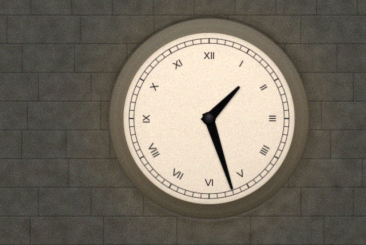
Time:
1.27
